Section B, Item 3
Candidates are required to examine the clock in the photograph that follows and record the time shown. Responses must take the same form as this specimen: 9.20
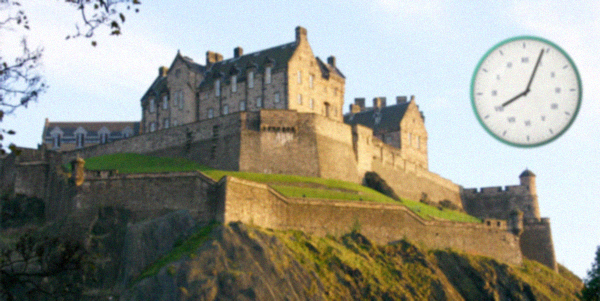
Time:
8.04
